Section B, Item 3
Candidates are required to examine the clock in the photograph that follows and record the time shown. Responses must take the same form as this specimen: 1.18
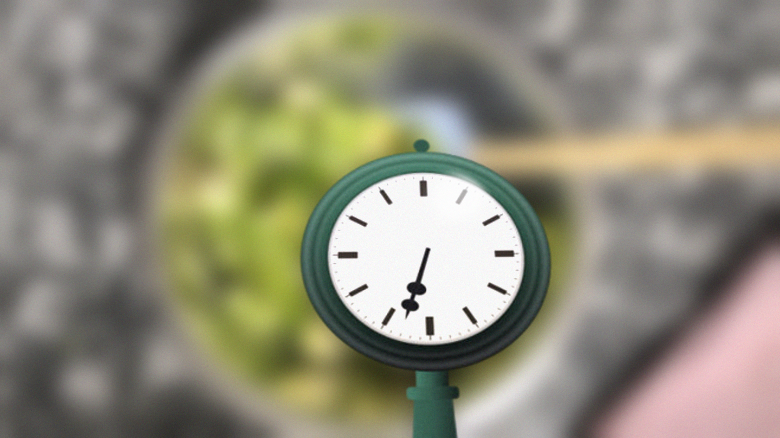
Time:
6.33
